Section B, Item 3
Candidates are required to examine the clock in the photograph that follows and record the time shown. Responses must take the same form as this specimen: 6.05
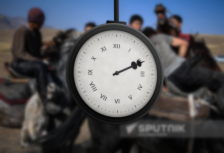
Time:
2.11
